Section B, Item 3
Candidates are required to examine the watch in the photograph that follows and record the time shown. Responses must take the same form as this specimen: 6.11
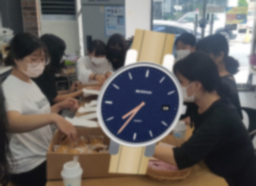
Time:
7.35
